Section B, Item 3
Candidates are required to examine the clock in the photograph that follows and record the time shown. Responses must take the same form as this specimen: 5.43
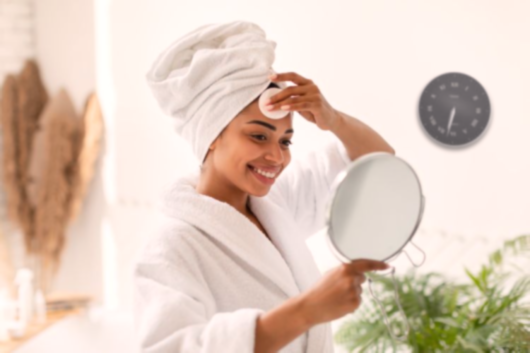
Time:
6.32
